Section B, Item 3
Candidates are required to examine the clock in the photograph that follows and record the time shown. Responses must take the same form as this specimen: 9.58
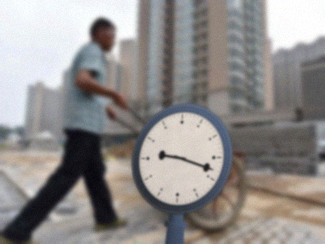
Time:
9.18
